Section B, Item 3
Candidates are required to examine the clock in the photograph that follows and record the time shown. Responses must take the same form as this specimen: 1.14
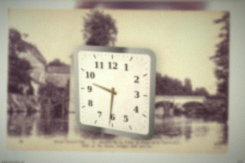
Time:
9.31
